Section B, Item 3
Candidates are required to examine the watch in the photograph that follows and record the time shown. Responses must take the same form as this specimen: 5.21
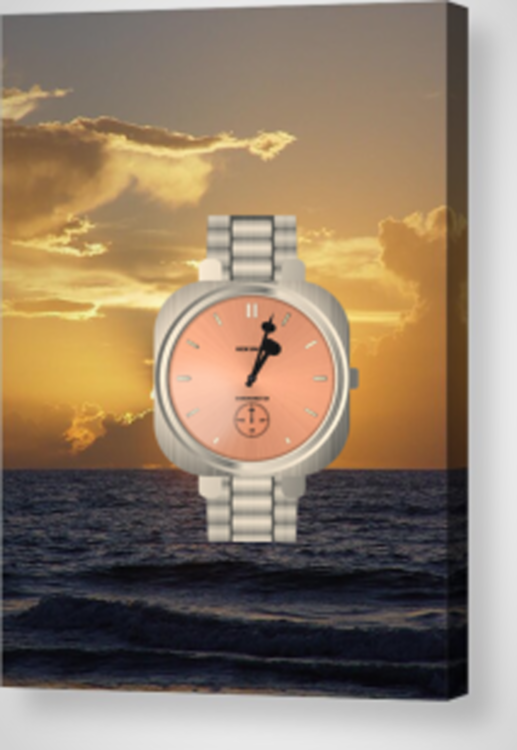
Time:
1.03
